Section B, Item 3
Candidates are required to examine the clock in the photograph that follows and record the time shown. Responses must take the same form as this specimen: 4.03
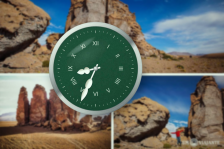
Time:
8.34
